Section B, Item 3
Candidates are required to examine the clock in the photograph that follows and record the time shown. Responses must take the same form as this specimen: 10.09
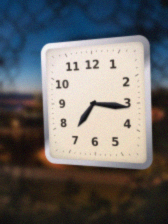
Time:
7.16
